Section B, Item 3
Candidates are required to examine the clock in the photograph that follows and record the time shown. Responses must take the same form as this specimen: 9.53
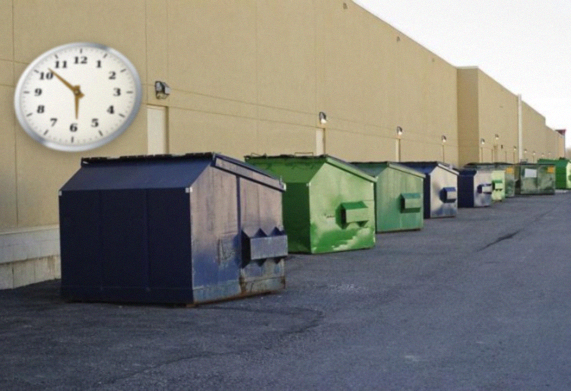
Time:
5.52
